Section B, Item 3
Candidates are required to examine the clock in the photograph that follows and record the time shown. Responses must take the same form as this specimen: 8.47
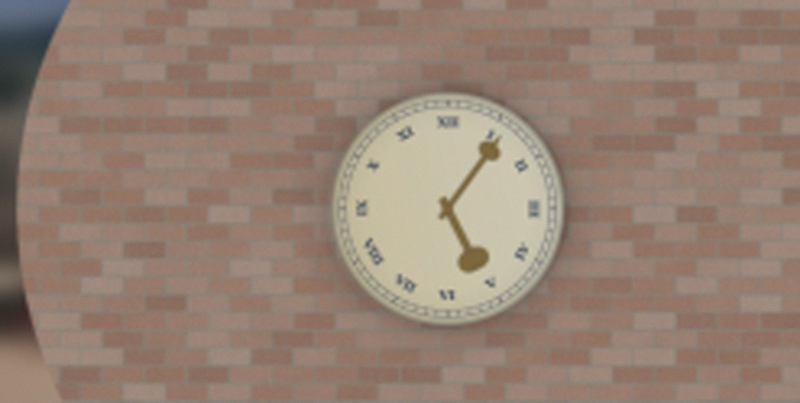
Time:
5.06
